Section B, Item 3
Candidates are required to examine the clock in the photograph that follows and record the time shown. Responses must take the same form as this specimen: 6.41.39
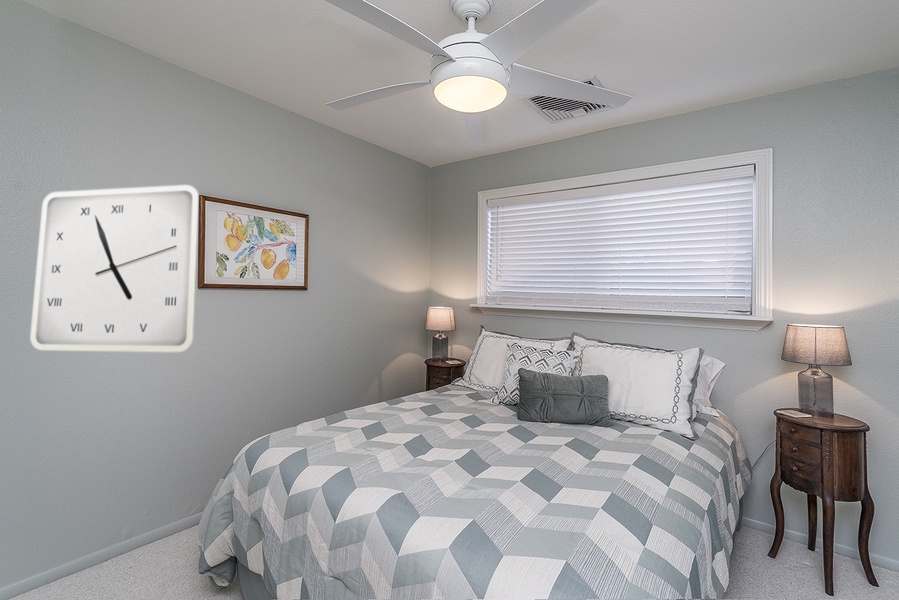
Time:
4.56.12
